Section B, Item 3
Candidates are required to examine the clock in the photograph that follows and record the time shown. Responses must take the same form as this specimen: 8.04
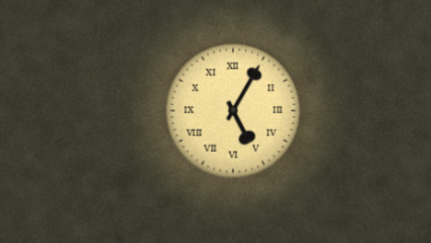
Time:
5.05
